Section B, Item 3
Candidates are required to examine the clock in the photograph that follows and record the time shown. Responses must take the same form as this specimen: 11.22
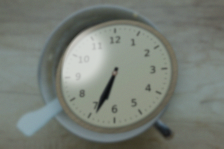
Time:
6.34
